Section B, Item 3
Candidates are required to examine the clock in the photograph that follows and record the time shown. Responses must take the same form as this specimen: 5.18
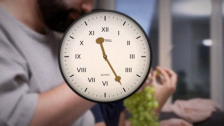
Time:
11.25
